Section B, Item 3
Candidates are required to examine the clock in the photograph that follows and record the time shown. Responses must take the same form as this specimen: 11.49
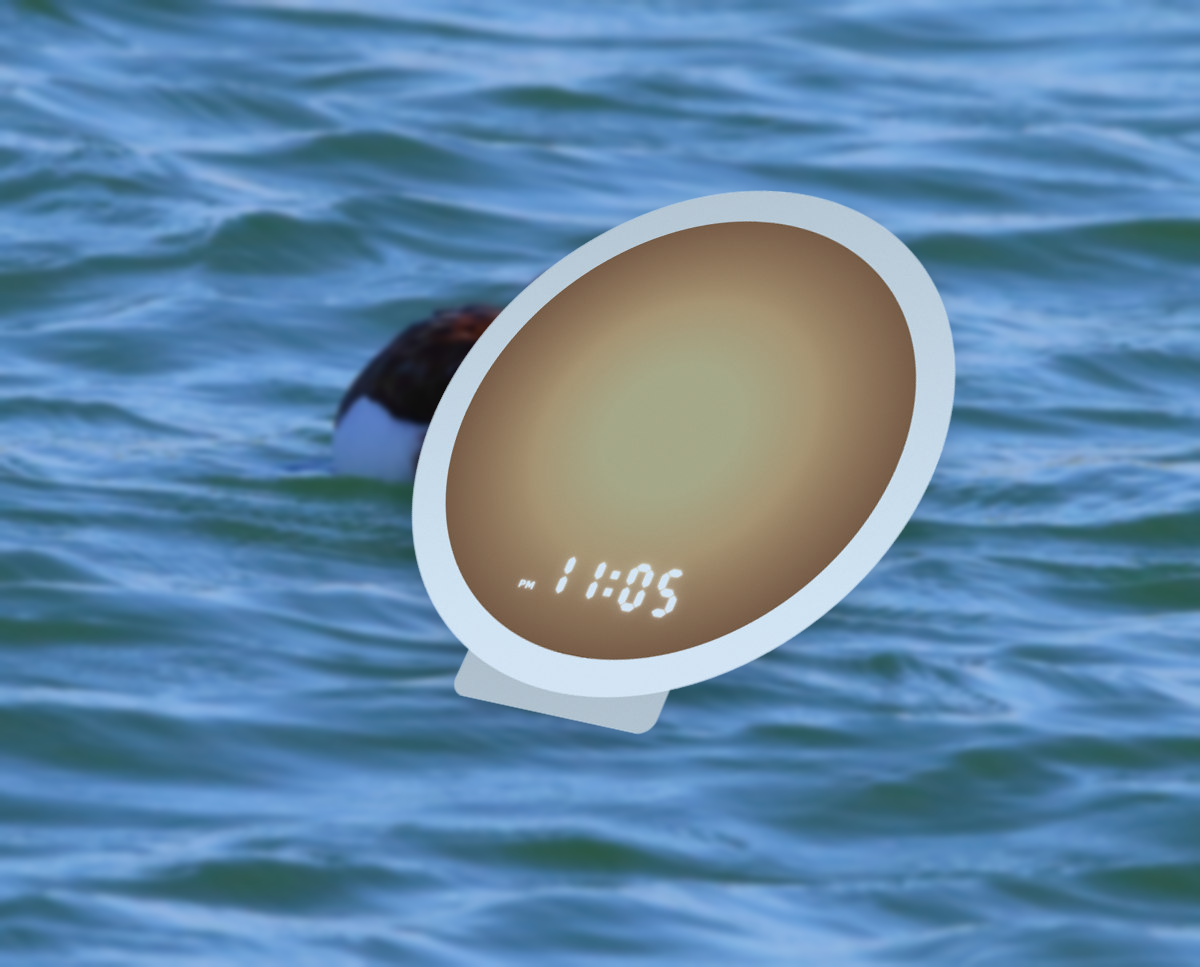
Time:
11.05
